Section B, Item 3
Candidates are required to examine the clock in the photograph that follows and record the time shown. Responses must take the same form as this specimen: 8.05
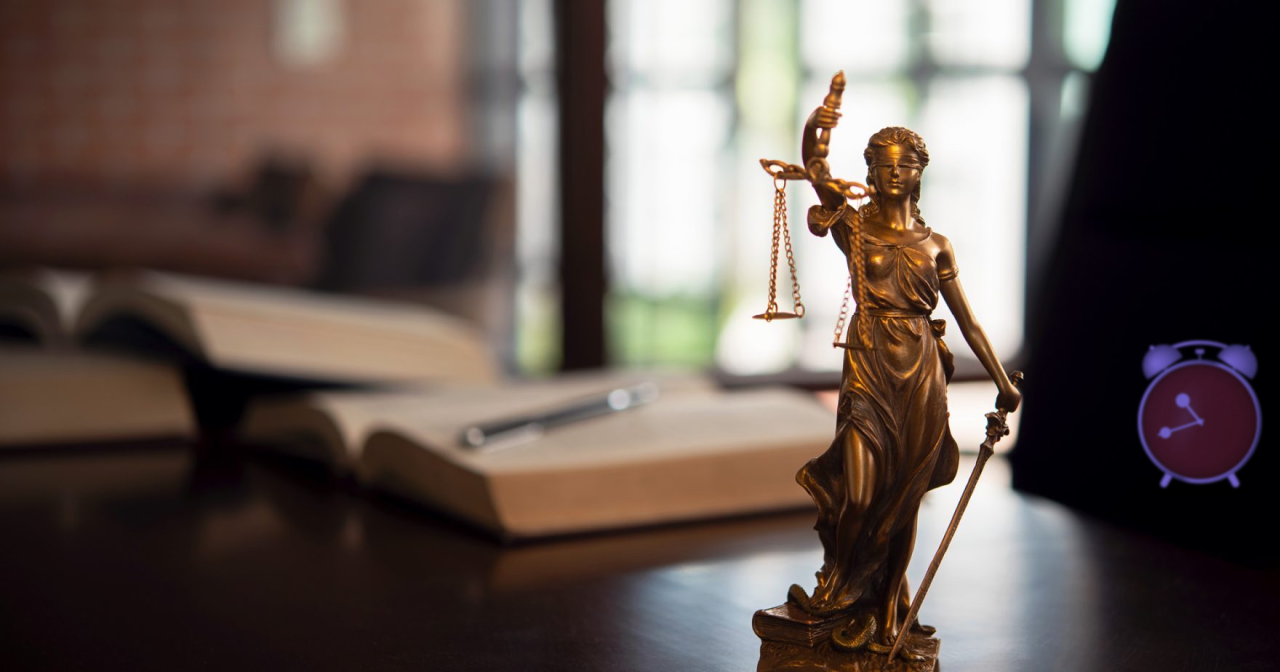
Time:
10.42
